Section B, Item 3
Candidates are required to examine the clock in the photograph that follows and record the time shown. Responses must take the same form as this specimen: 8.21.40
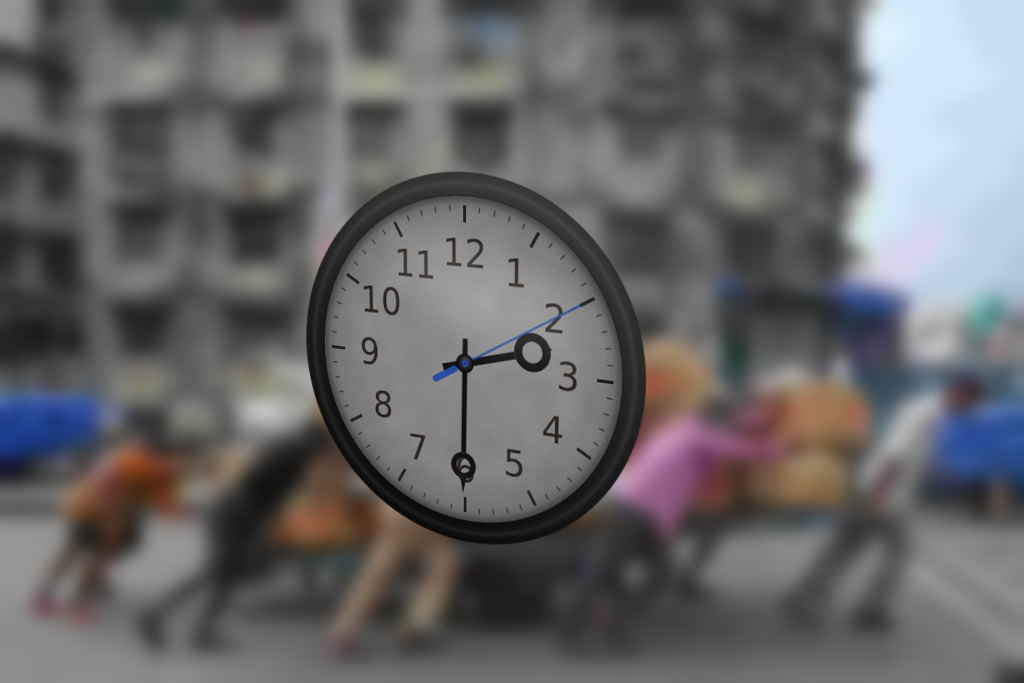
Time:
2.30.10
